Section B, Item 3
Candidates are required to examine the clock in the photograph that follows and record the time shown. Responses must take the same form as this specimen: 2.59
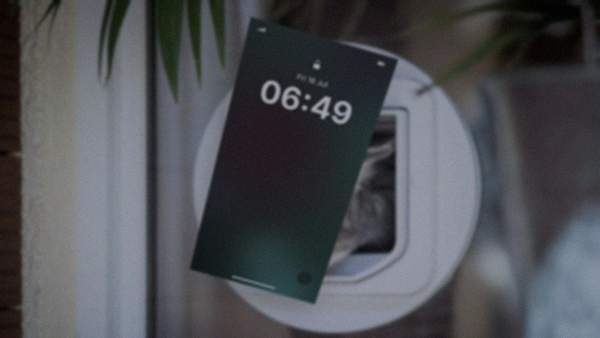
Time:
6.49
